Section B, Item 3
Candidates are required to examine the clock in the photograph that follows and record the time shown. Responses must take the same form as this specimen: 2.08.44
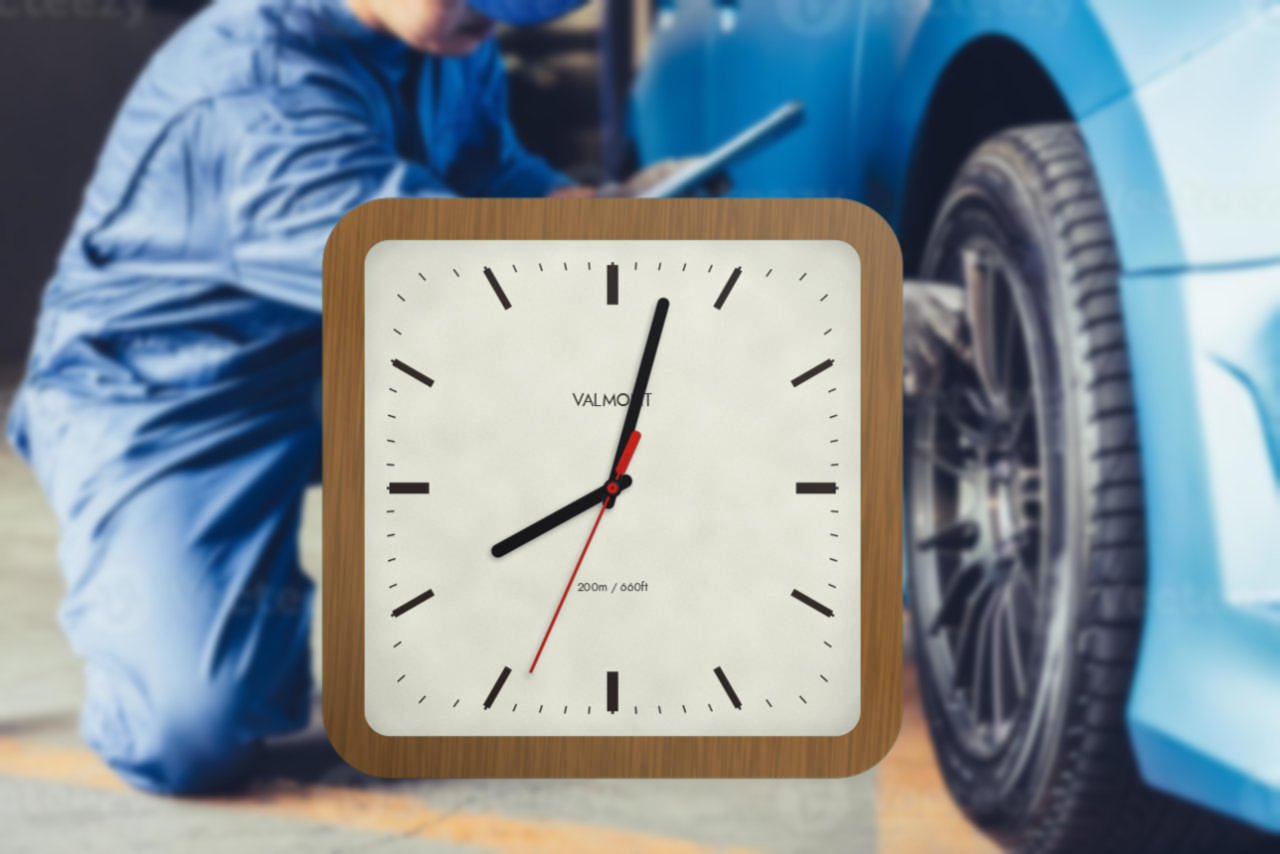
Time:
8.02.34
